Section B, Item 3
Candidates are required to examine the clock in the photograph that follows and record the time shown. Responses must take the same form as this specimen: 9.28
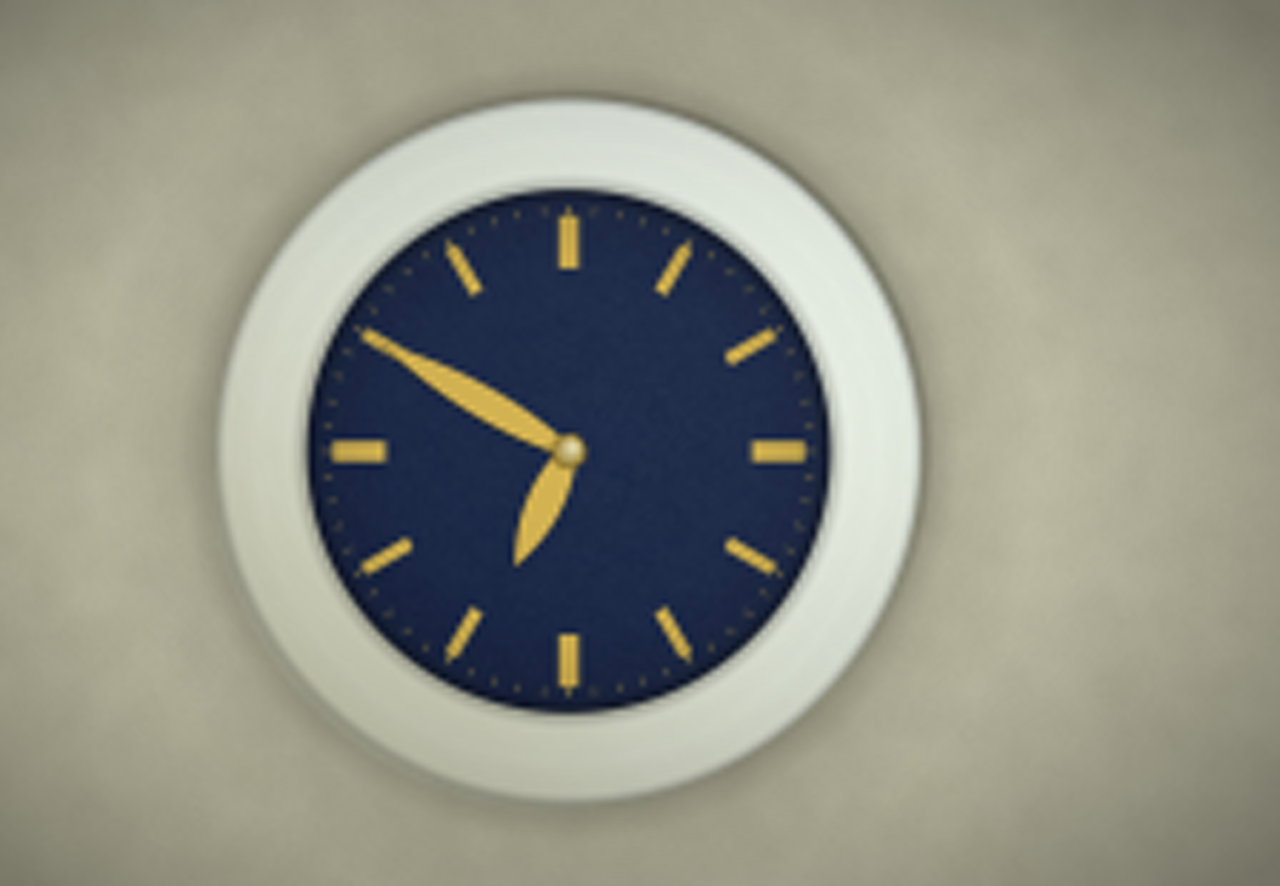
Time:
6.50
